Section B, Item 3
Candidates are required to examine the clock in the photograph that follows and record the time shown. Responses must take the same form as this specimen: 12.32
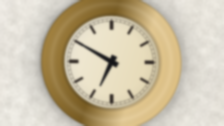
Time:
6.50
